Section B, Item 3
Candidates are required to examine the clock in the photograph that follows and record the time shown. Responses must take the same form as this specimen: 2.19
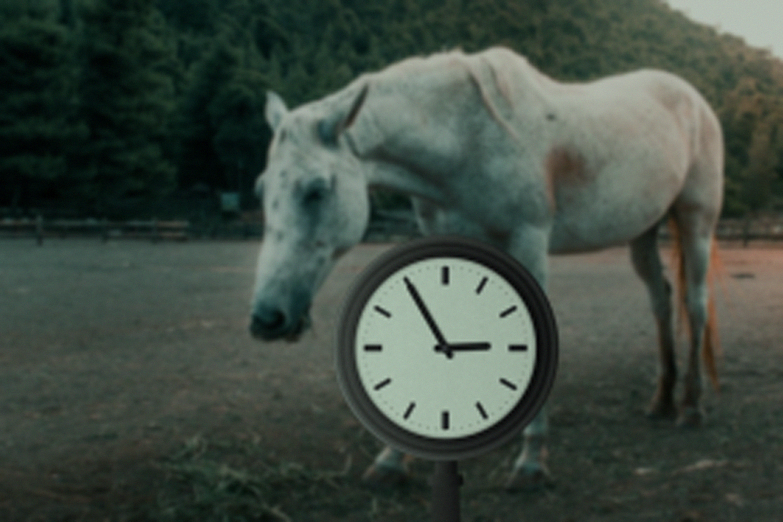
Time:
2.55
